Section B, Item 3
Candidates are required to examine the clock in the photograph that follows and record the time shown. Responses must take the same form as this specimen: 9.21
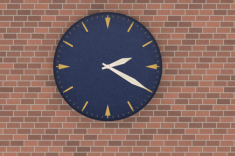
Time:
2.20
